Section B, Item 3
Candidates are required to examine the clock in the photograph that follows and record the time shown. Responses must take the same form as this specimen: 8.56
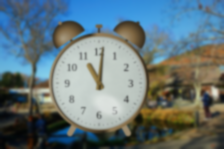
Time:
11.01
